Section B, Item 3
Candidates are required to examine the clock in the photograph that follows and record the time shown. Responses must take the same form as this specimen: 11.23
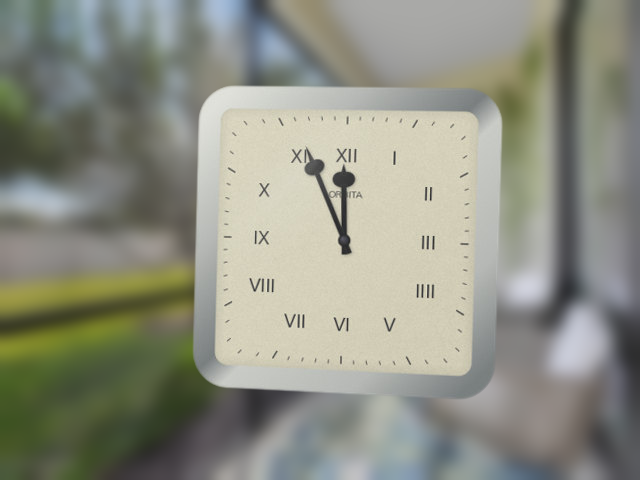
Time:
11.56
